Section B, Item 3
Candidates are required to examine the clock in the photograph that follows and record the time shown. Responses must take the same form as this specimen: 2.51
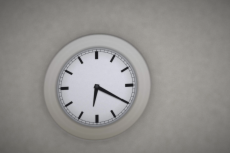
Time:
6.20
